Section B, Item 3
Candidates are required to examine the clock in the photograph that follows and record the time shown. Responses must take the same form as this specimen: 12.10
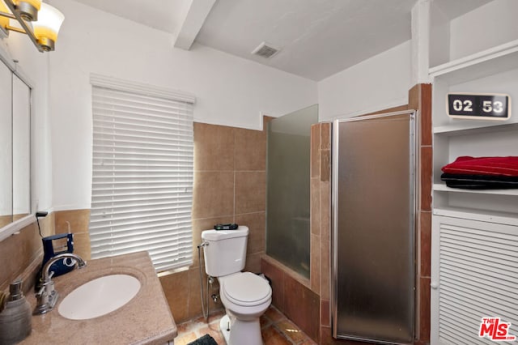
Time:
2.53
